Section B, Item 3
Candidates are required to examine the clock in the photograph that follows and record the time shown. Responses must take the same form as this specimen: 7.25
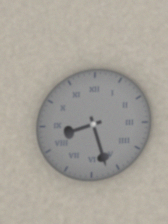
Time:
8.27
